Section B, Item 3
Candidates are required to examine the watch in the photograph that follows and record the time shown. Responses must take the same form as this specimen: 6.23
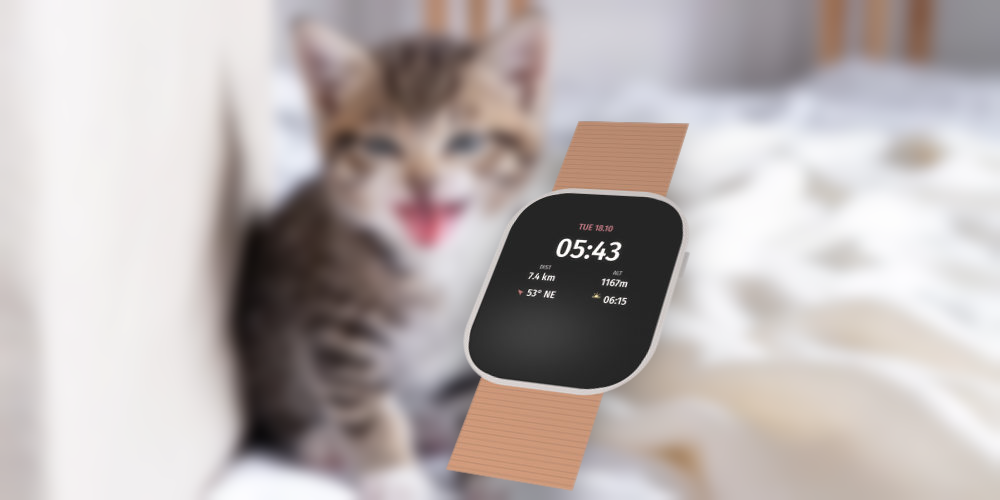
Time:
5.43
